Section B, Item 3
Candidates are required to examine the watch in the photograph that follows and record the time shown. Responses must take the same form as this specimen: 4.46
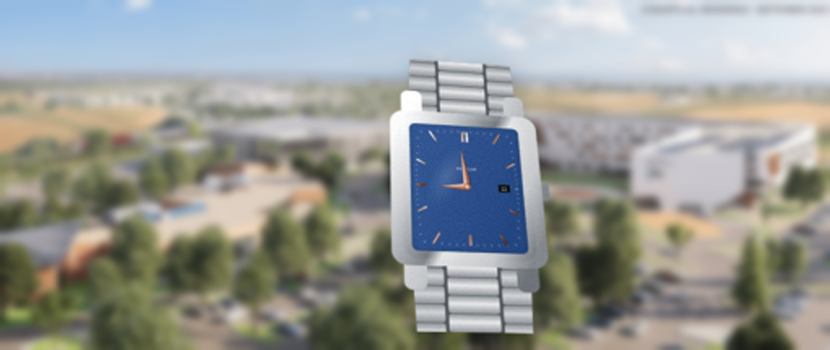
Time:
8.59
